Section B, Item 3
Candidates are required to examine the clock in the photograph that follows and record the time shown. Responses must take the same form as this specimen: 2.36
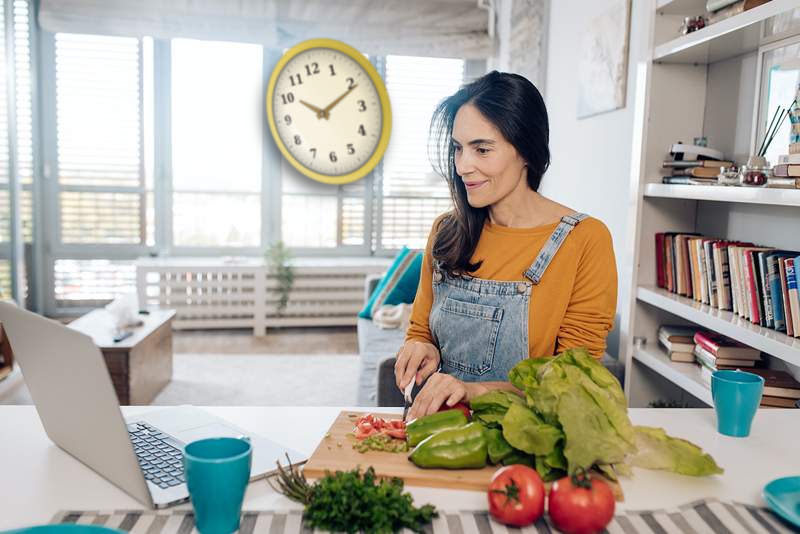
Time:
10.11
